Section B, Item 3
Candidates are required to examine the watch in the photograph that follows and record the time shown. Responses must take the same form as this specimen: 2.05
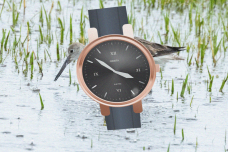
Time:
3.52
